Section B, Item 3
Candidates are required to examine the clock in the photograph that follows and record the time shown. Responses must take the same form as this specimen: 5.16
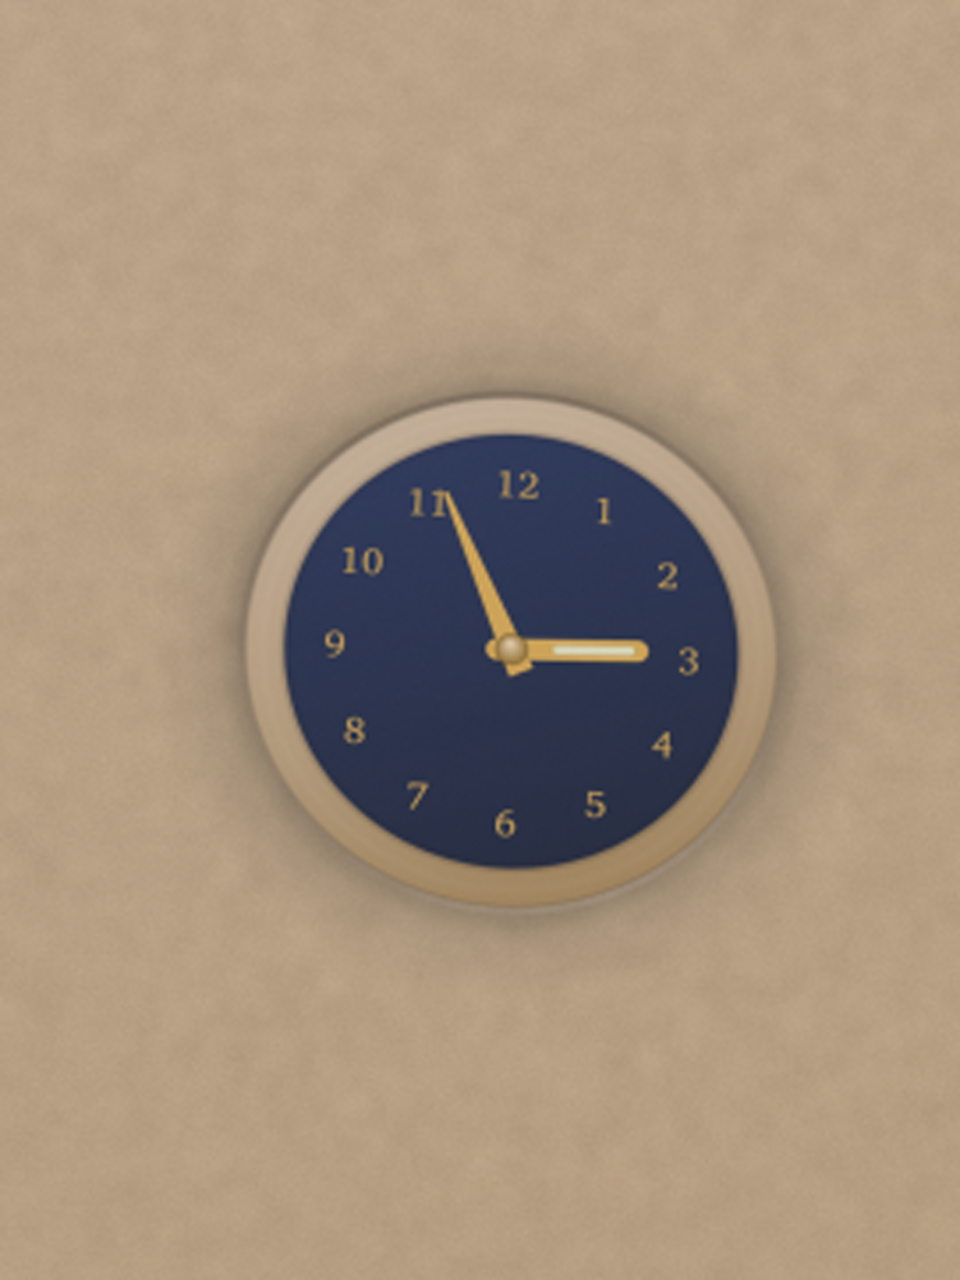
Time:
2.56
